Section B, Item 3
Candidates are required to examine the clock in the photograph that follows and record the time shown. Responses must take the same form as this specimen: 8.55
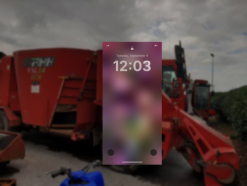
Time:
12.03
